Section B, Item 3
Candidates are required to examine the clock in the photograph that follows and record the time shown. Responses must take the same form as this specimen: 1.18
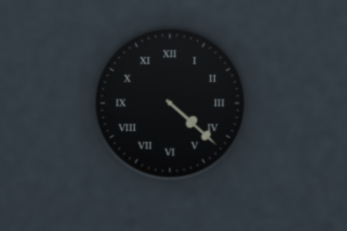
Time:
4.22
